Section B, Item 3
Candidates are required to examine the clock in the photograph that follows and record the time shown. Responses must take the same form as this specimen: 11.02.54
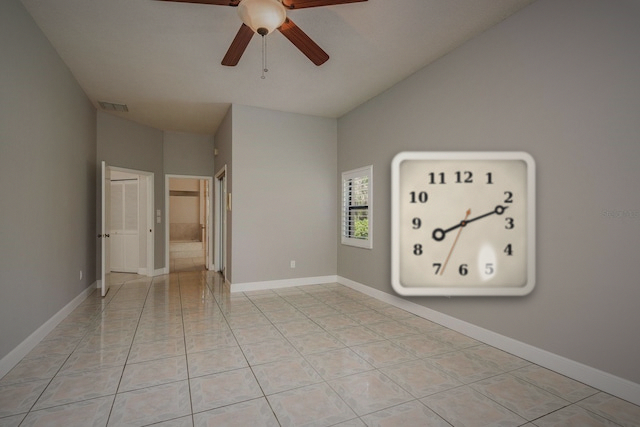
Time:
8.11.34
